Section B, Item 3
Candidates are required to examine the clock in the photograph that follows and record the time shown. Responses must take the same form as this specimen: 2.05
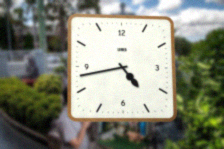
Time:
4.43
